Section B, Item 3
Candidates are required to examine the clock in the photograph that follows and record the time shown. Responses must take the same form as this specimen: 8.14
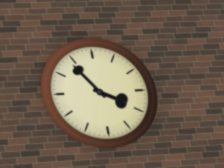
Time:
3.54
